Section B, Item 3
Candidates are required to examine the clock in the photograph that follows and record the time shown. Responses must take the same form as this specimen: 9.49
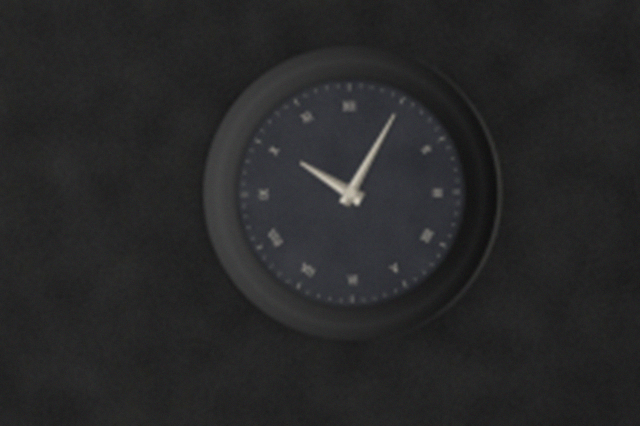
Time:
10.05
